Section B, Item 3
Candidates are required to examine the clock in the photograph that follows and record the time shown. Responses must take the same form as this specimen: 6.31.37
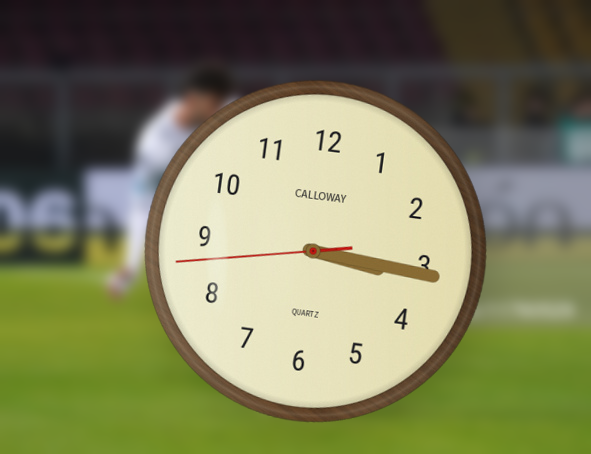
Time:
3.15.43
